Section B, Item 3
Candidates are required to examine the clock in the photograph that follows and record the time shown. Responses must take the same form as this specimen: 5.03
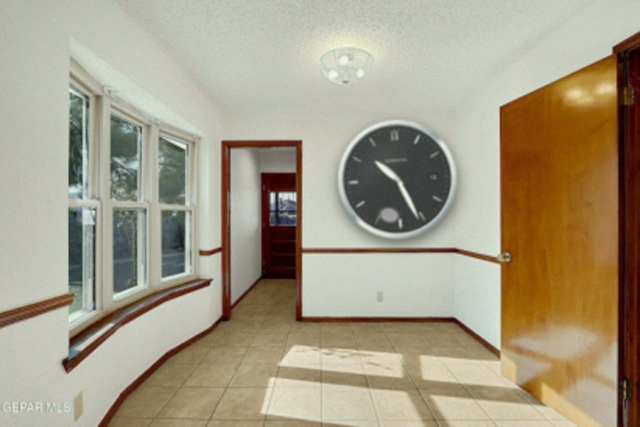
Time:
10.26
